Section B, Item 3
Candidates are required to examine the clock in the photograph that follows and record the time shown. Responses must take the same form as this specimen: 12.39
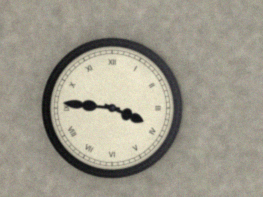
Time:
3.46
